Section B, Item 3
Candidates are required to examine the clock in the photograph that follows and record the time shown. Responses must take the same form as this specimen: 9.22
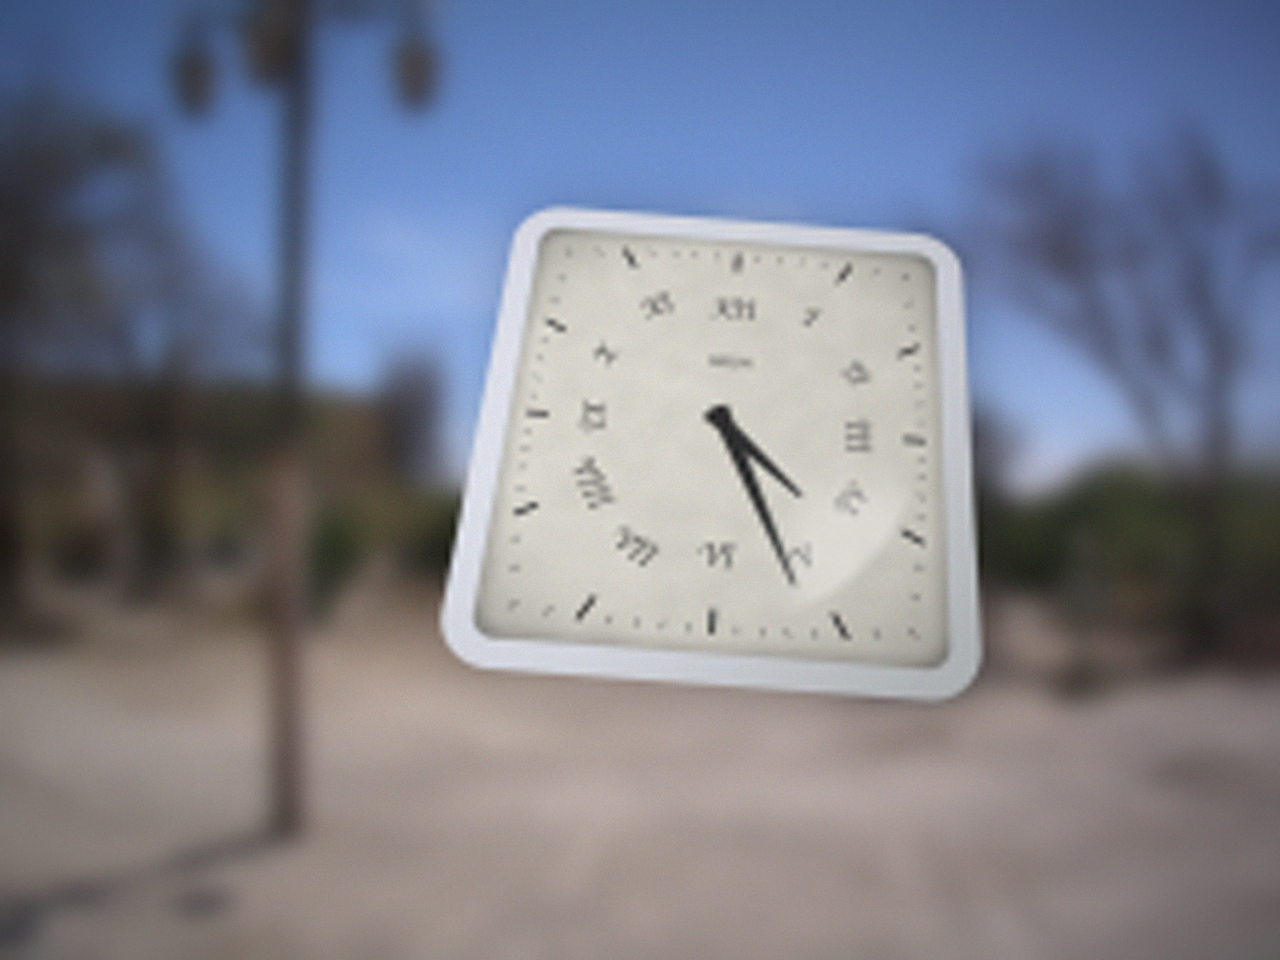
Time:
4.26
